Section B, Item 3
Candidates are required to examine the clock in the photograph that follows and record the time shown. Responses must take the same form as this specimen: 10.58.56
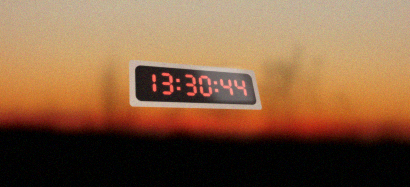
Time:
13.30.44
